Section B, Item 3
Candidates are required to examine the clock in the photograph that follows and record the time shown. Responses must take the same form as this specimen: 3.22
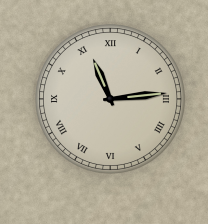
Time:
11.14
